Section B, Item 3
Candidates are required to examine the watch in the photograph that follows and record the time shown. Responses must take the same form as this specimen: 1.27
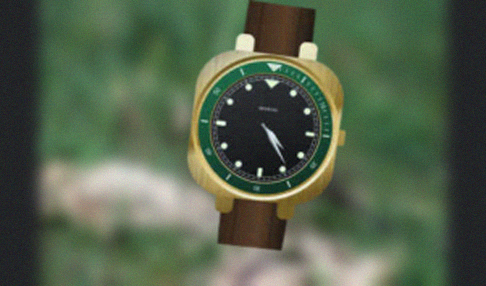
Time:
4.24
